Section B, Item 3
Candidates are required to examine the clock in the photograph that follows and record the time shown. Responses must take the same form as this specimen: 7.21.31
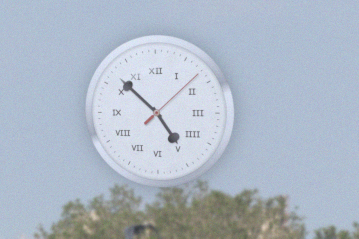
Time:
4.52.08
